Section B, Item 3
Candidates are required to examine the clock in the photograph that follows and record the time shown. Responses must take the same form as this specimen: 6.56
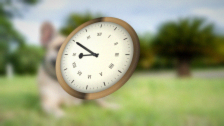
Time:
8.50
